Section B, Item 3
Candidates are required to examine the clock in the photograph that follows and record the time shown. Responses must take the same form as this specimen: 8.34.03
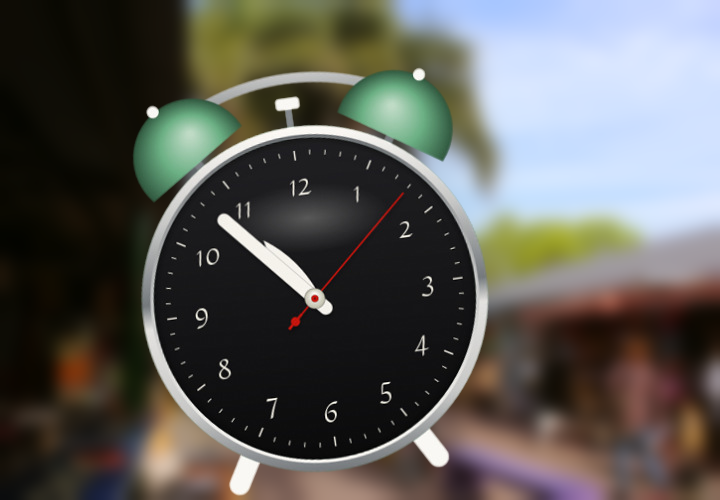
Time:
10.53.08
